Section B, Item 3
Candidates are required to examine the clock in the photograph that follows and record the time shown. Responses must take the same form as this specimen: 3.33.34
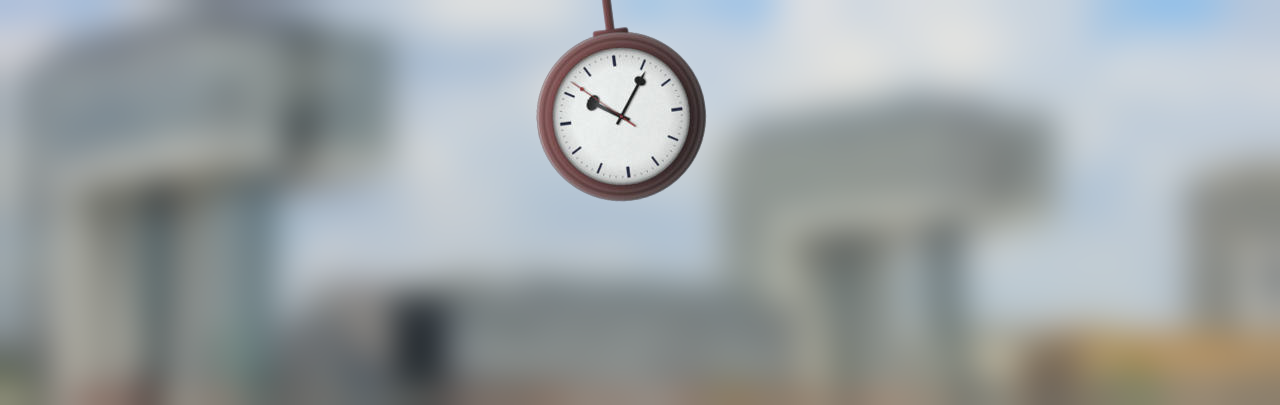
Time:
10.05.52
